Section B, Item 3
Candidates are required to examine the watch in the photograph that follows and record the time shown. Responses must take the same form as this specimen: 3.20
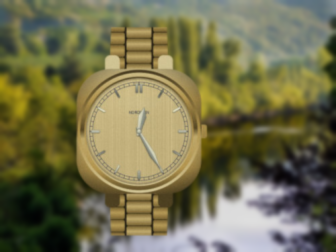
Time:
12.25
